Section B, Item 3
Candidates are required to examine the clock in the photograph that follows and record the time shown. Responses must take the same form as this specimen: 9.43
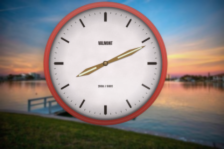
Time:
8.11
